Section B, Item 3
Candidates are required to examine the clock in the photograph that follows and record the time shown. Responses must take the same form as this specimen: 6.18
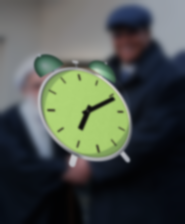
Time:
7.11
